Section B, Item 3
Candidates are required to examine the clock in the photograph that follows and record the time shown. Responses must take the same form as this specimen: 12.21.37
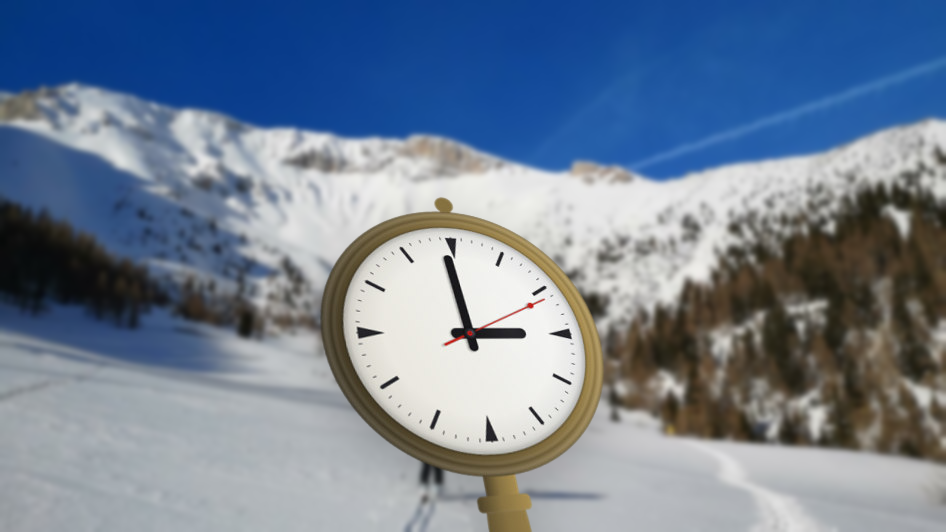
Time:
2.59.11
